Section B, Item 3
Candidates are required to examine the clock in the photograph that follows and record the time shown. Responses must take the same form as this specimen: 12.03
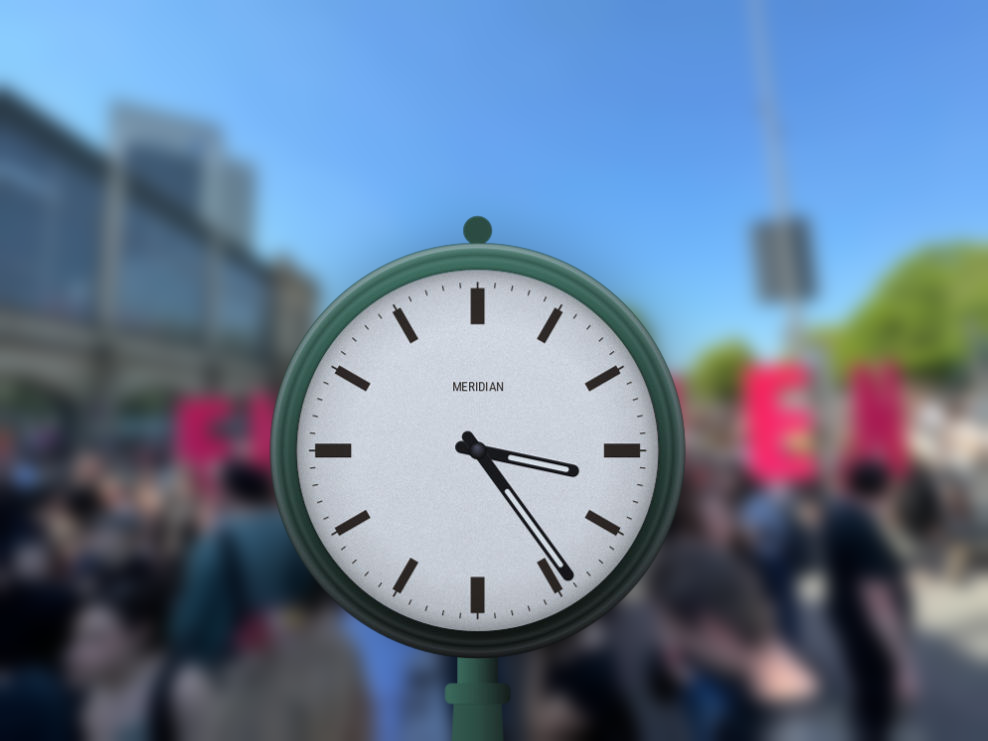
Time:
3.24
